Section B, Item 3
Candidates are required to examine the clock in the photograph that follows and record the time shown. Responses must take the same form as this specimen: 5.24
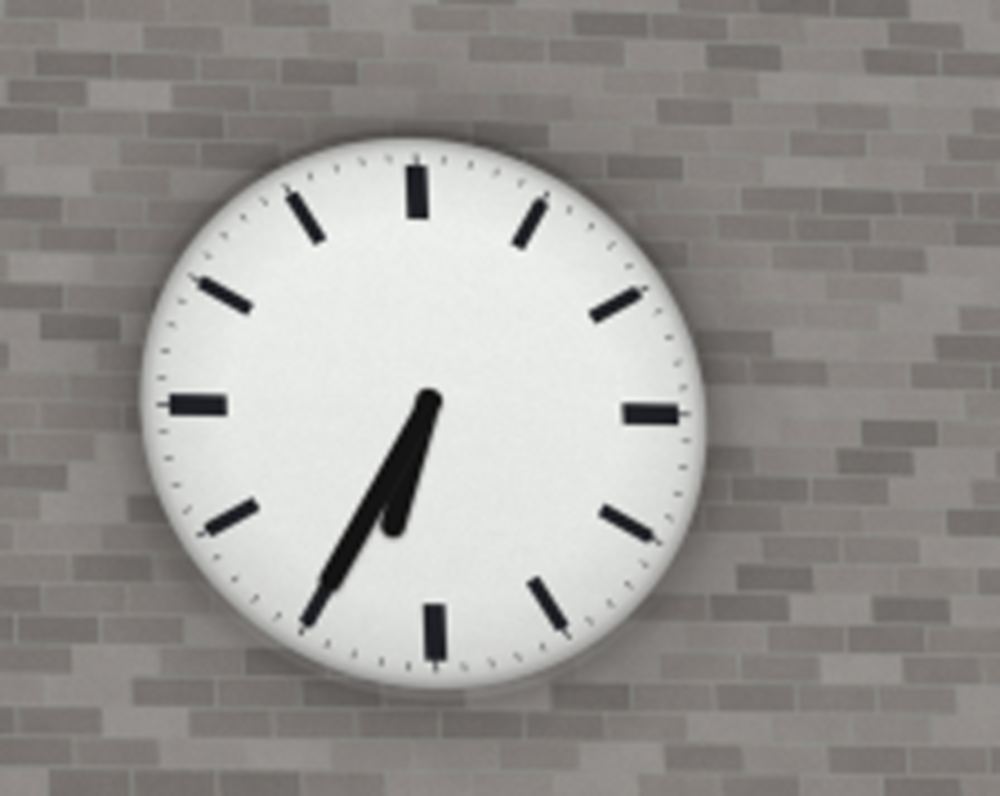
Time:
6.35
